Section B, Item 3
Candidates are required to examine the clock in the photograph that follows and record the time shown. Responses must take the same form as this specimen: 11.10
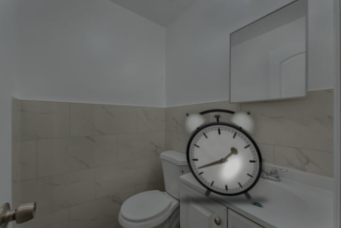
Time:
1.42
